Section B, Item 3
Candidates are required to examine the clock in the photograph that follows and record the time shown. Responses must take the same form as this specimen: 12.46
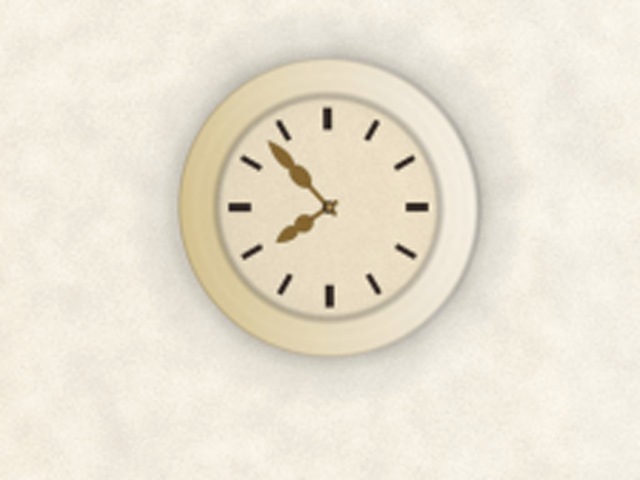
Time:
7.53
